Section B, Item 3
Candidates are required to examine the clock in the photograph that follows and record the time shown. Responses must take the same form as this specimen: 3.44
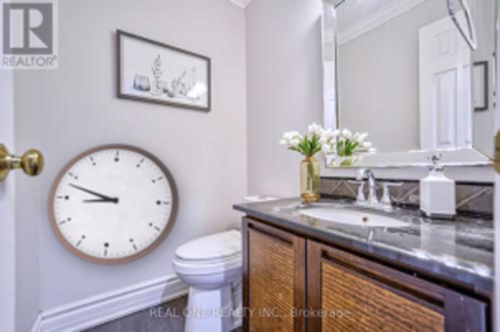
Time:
8.48
